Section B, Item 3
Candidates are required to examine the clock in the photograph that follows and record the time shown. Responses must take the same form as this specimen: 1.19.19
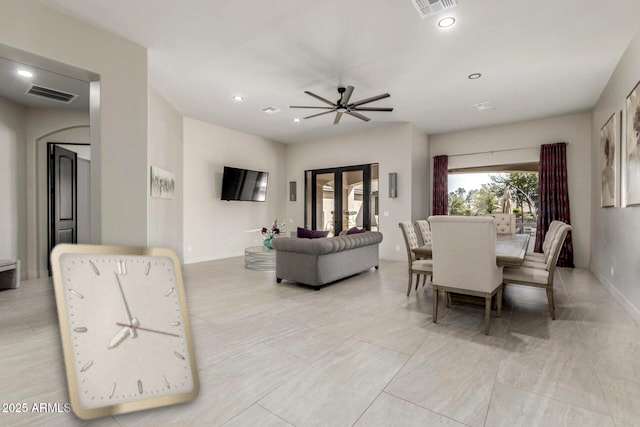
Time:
7.58.17
